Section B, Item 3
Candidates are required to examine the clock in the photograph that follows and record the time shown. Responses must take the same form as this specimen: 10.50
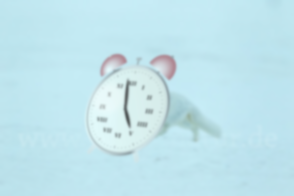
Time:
4.58
